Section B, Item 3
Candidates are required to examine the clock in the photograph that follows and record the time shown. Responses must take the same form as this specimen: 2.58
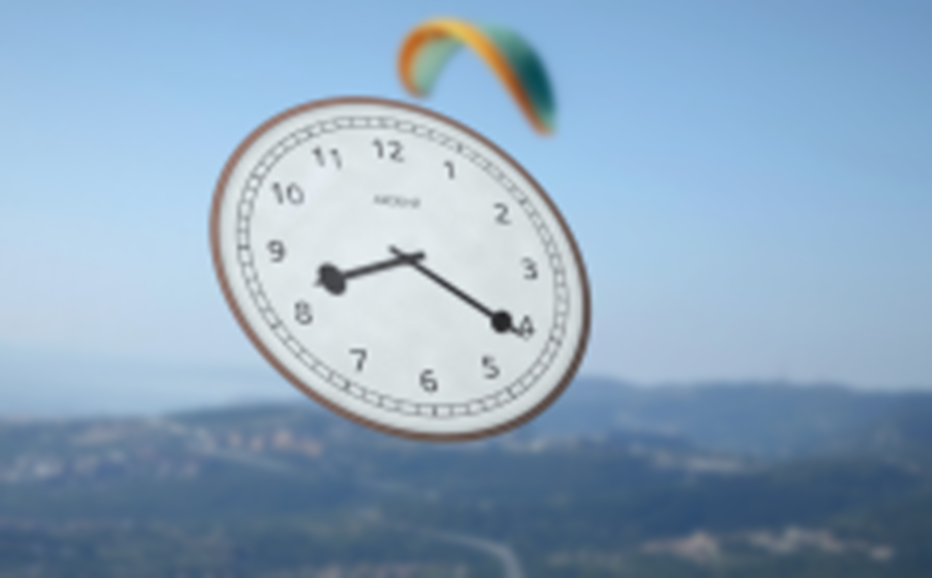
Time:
8.21
